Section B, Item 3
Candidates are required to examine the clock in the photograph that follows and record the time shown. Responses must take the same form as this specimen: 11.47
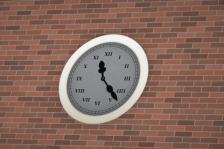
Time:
11.23
